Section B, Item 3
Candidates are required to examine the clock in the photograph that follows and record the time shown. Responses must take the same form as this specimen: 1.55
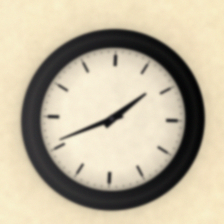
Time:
1.41
